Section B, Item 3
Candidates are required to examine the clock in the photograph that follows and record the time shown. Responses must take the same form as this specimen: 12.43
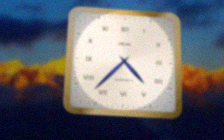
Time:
4.37
